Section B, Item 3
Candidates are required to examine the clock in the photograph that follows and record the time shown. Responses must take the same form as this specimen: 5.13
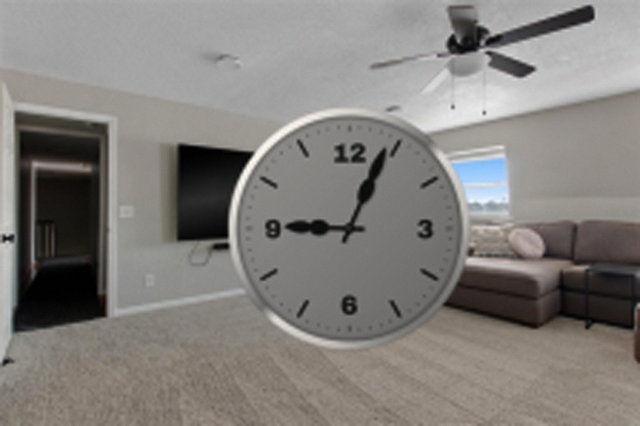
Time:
9.04
